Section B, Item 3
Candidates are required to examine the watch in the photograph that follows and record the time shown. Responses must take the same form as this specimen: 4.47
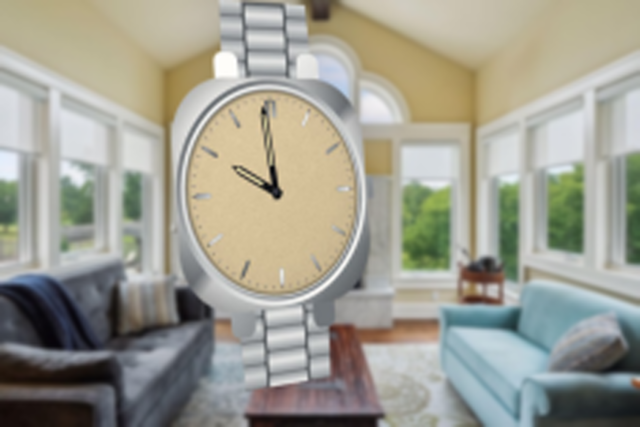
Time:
9.59
